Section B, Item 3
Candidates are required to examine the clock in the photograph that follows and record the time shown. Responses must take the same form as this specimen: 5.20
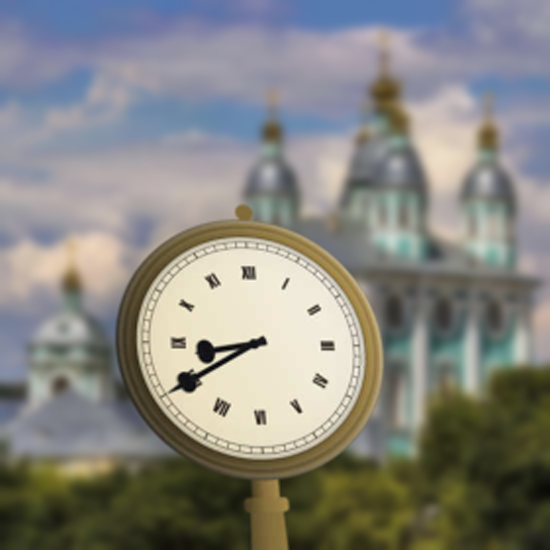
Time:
8.40
